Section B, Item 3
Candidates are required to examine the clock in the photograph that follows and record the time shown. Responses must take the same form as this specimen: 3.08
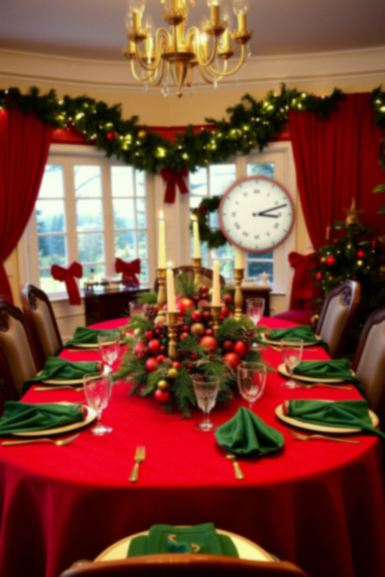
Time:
3.12
